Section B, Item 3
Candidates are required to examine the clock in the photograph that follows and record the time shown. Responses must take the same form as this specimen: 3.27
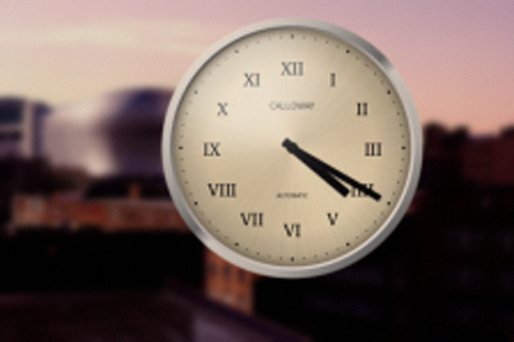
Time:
4.20
